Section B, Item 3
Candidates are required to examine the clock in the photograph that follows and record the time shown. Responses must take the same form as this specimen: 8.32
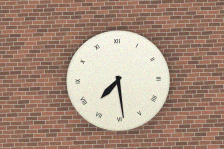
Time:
7.29
